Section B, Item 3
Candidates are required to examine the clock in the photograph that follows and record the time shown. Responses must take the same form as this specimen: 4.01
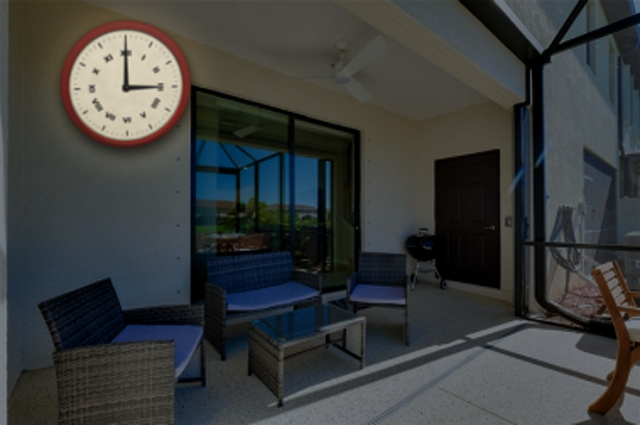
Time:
3.00
